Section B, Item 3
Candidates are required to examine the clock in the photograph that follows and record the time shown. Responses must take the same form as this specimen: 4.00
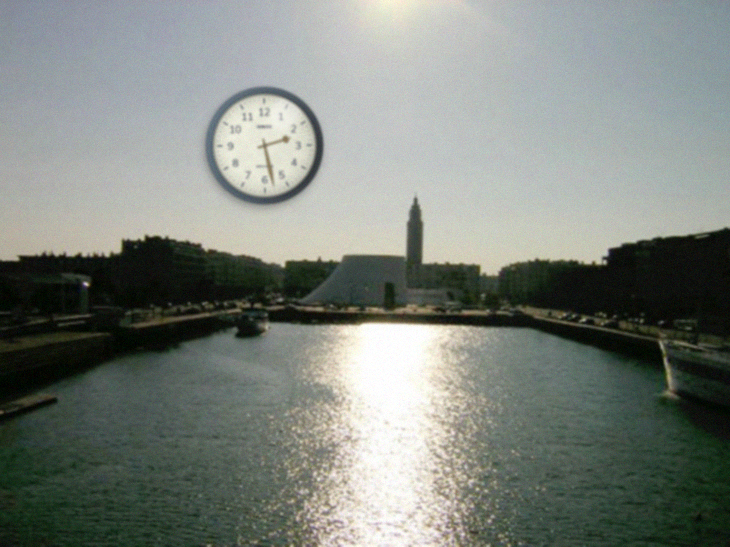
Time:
2.28
